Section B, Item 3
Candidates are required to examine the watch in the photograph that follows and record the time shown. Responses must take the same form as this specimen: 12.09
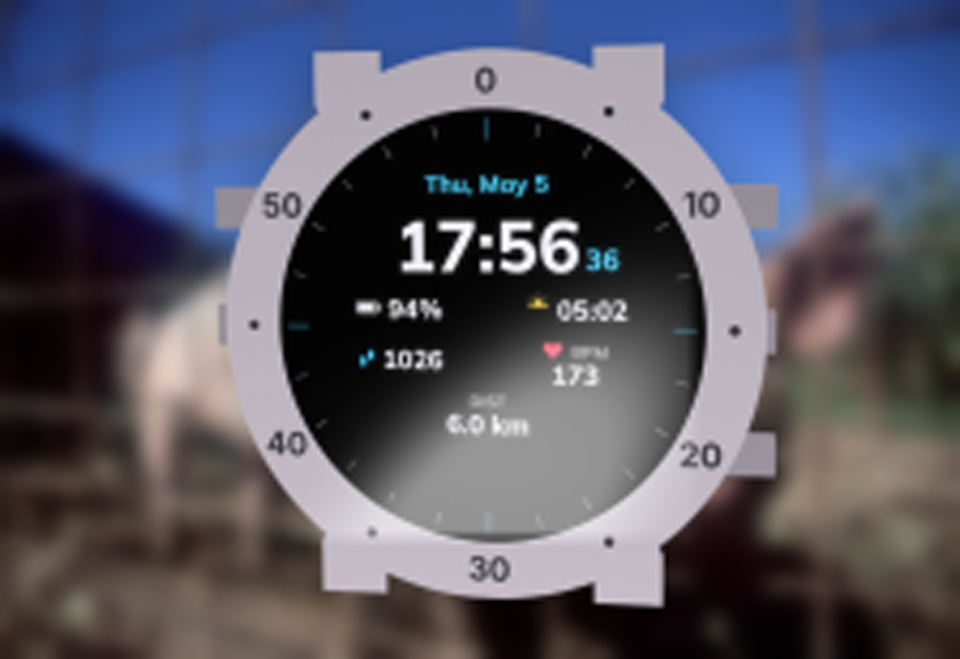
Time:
17.56
